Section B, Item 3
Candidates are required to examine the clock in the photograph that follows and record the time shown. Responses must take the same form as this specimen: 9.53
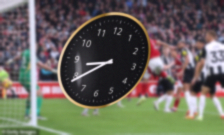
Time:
8.39
